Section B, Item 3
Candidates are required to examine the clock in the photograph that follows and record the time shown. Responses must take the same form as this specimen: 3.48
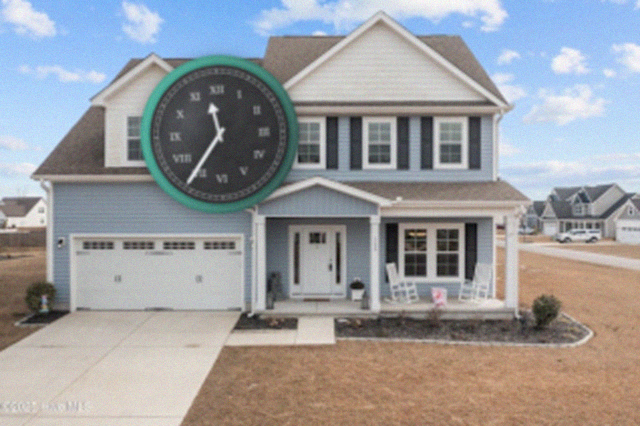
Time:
11.36
